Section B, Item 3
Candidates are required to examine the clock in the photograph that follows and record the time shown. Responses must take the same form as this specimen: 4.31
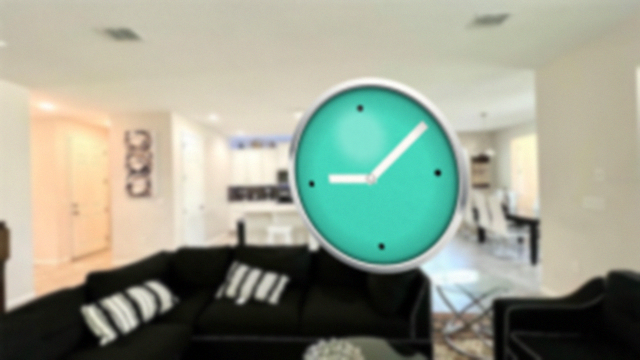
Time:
9.09
